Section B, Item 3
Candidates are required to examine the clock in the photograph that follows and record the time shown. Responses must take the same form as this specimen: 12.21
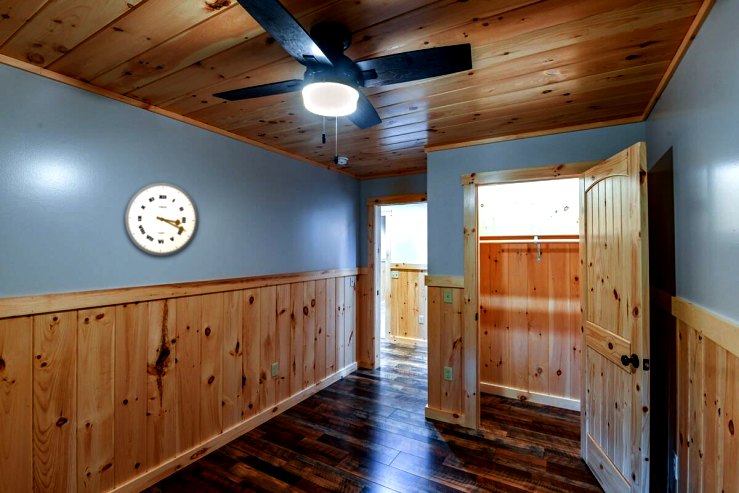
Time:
3.19
